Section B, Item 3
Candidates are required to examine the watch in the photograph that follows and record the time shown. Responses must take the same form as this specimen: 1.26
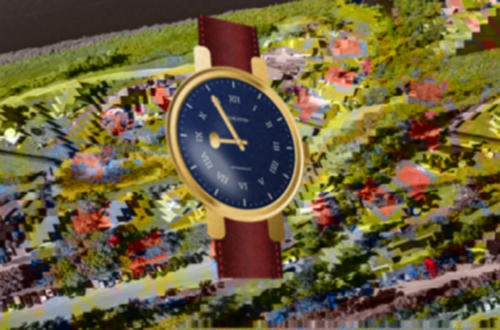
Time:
8.55
